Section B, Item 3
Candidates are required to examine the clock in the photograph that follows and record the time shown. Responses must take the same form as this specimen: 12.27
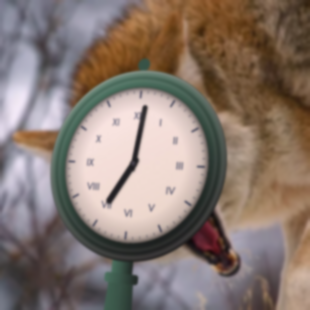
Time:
7.01
